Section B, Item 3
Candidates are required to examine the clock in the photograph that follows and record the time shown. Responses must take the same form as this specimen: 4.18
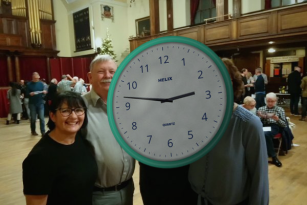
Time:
2.47
